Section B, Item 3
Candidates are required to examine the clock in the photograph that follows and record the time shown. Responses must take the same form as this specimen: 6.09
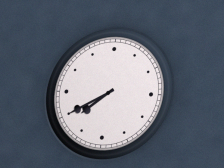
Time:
7.40
